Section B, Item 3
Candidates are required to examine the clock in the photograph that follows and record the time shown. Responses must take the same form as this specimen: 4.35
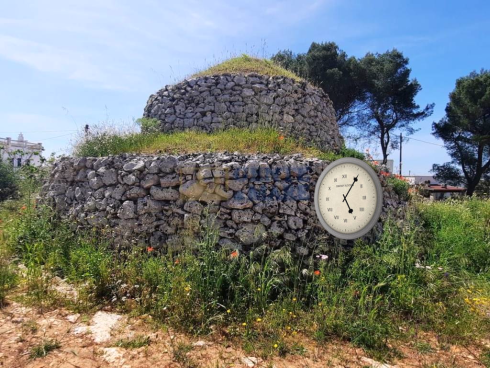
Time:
5.06
